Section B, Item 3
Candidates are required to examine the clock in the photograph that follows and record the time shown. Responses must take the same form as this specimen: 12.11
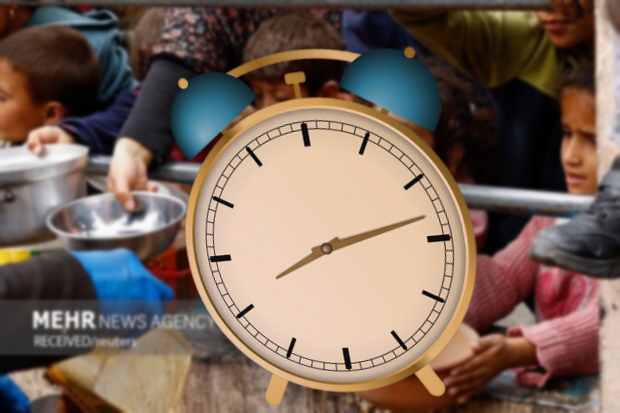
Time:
8.13
